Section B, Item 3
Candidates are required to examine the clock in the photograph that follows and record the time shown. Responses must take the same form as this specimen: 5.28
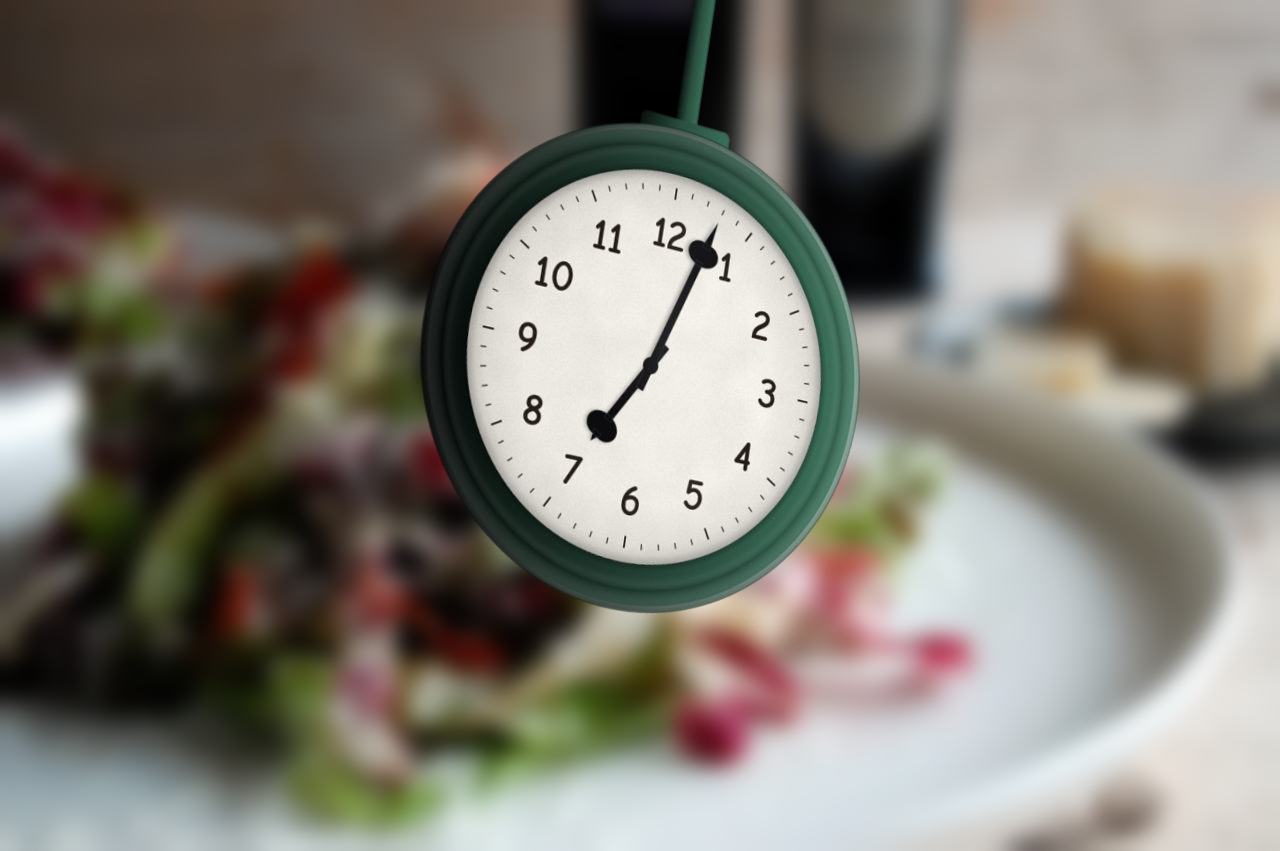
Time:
7.03
